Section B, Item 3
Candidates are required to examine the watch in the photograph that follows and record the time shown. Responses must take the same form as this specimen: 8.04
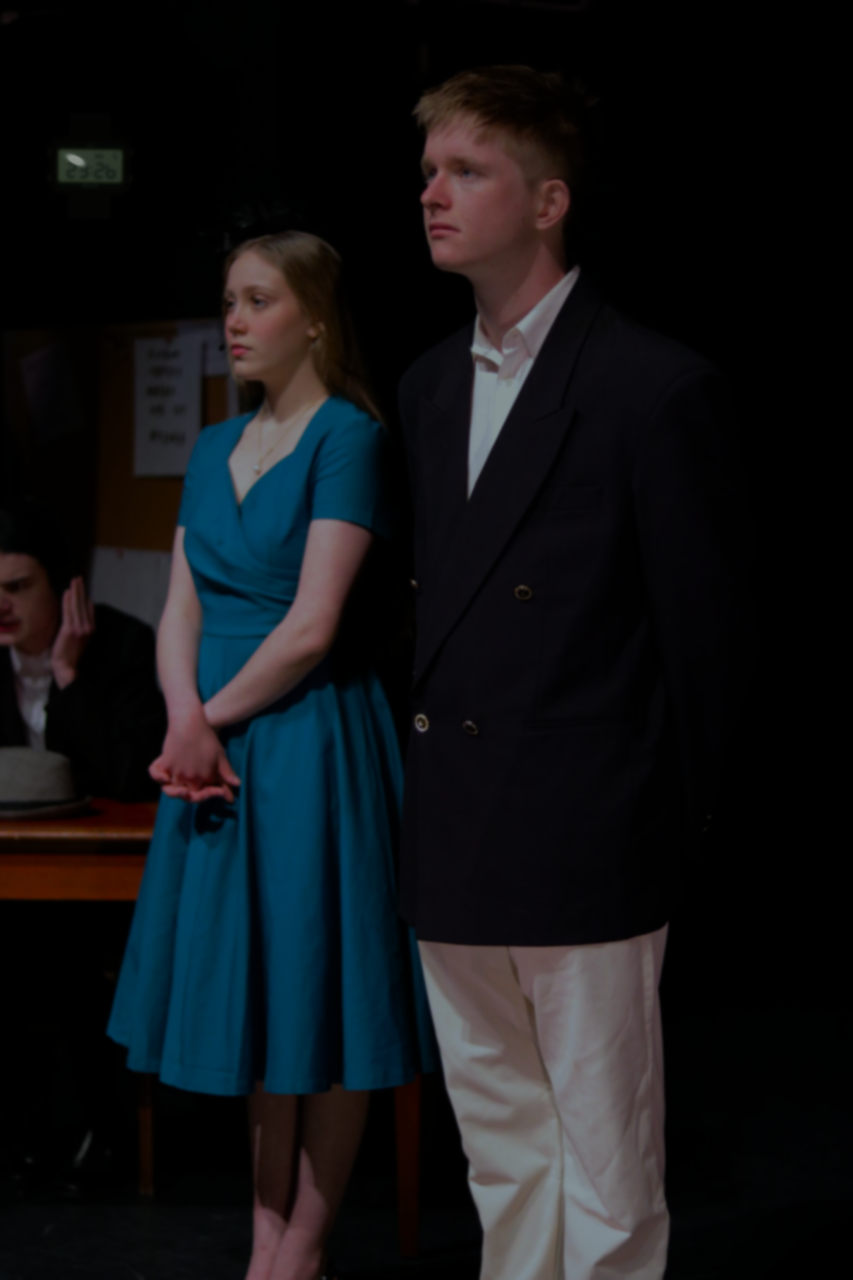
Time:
23.26
